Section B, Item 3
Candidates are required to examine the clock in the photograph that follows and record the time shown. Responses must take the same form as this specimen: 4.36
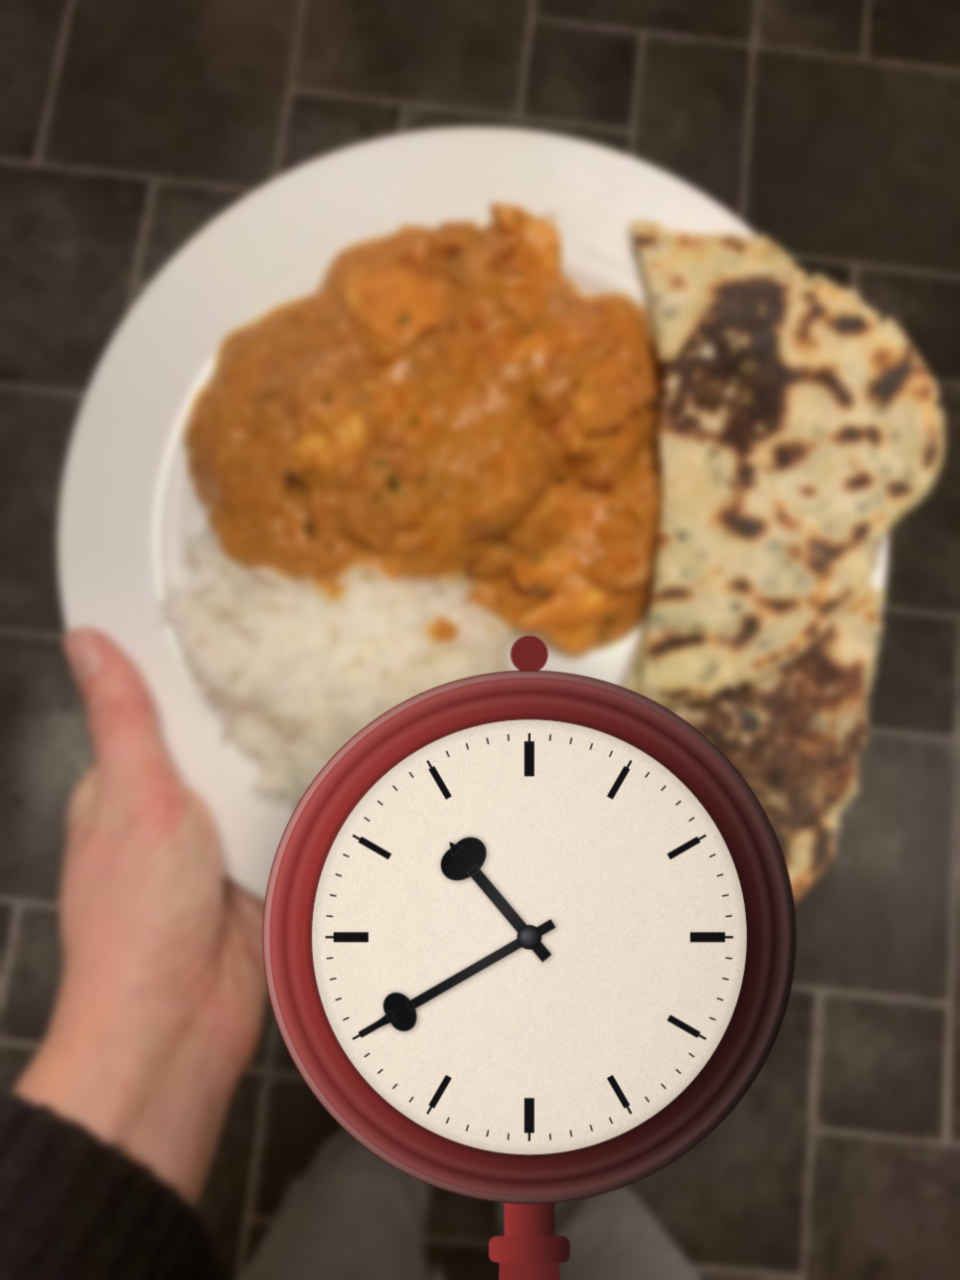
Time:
10.40
